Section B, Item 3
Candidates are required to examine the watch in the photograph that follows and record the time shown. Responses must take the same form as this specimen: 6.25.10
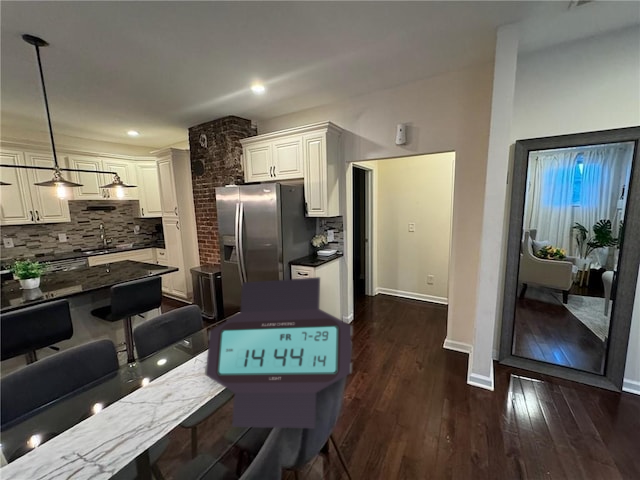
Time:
14.44.14
